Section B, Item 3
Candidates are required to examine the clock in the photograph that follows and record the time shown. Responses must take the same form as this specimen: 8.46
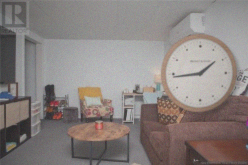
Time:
1.44
